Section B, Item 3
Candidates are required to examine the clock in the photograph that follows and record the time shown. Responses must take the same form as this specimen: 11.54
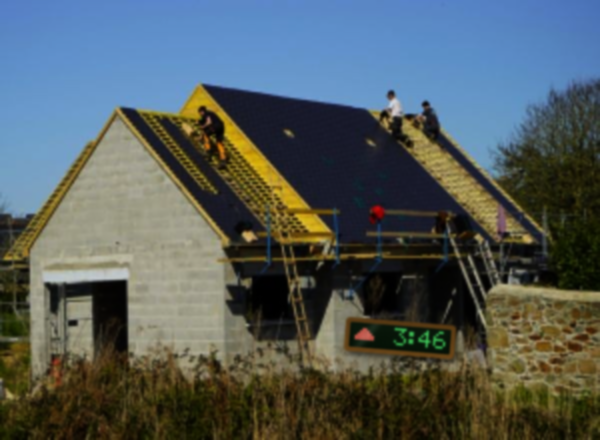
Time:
3.46
